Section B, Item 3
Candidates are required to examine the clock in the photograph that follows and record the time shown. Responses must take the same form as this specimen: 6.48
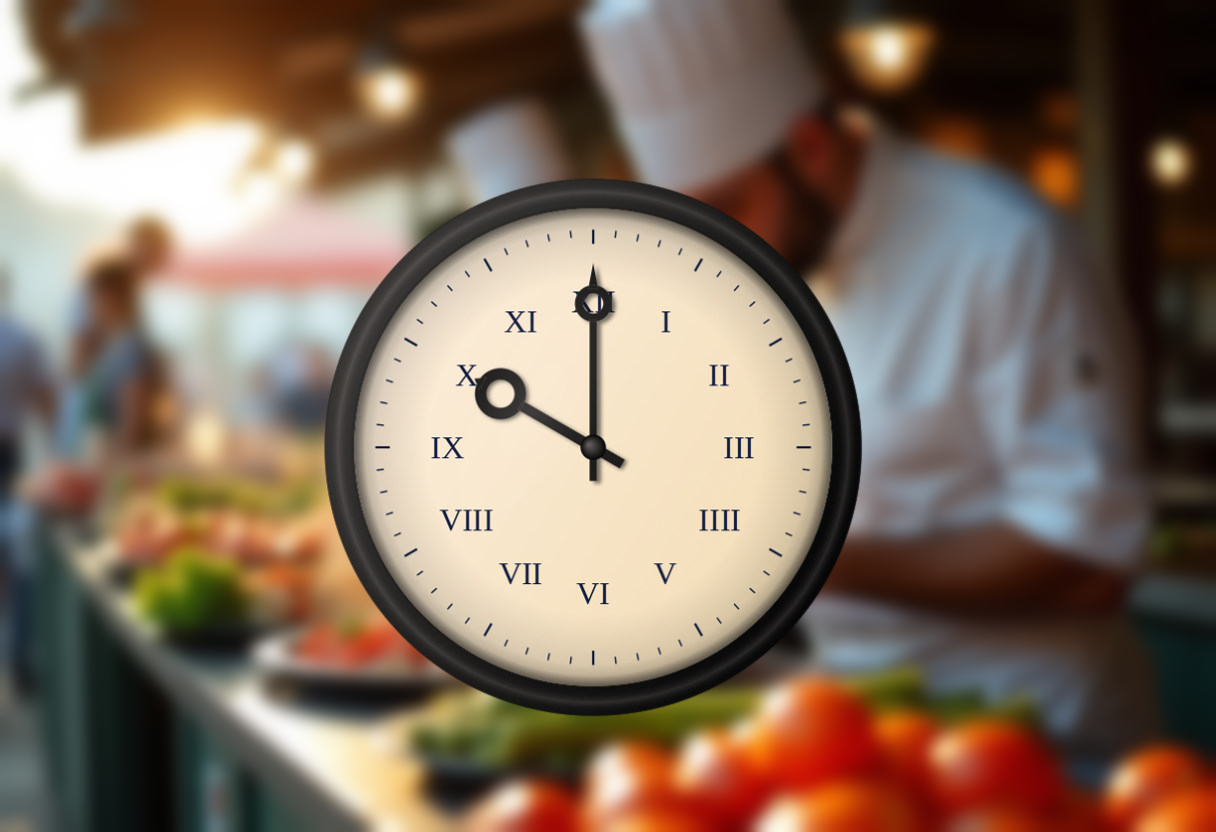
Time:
10.00
